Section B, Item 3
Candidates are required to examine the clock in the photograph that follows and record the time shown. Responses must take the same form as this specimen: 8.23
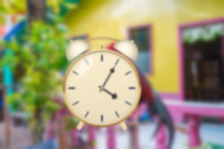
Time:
4.05
